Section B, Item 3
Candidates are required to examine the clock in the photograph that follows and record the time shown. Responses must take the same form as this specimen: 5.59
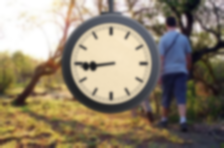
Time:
8.44
